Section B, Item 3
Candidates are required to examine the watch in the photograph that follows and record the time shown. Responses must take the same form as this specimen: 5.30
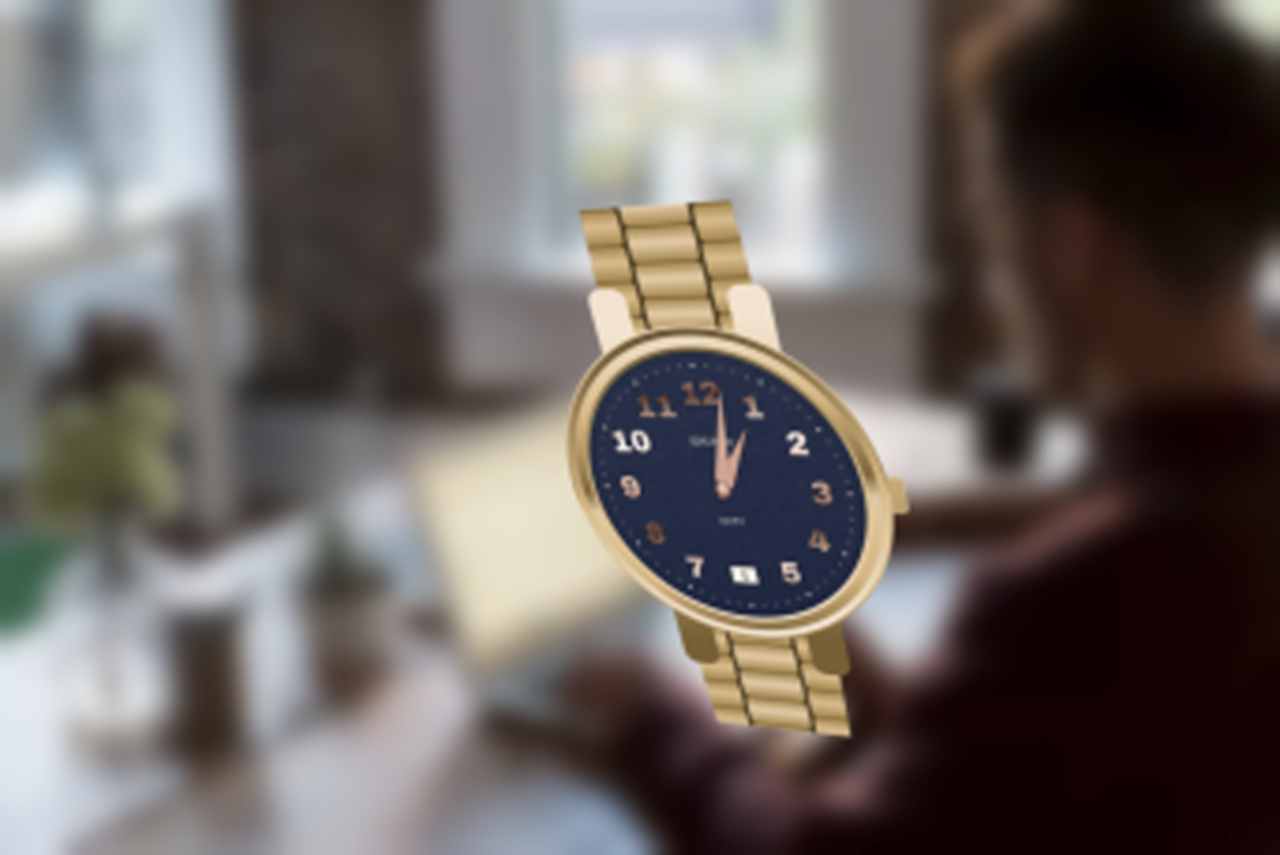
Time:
1.02
